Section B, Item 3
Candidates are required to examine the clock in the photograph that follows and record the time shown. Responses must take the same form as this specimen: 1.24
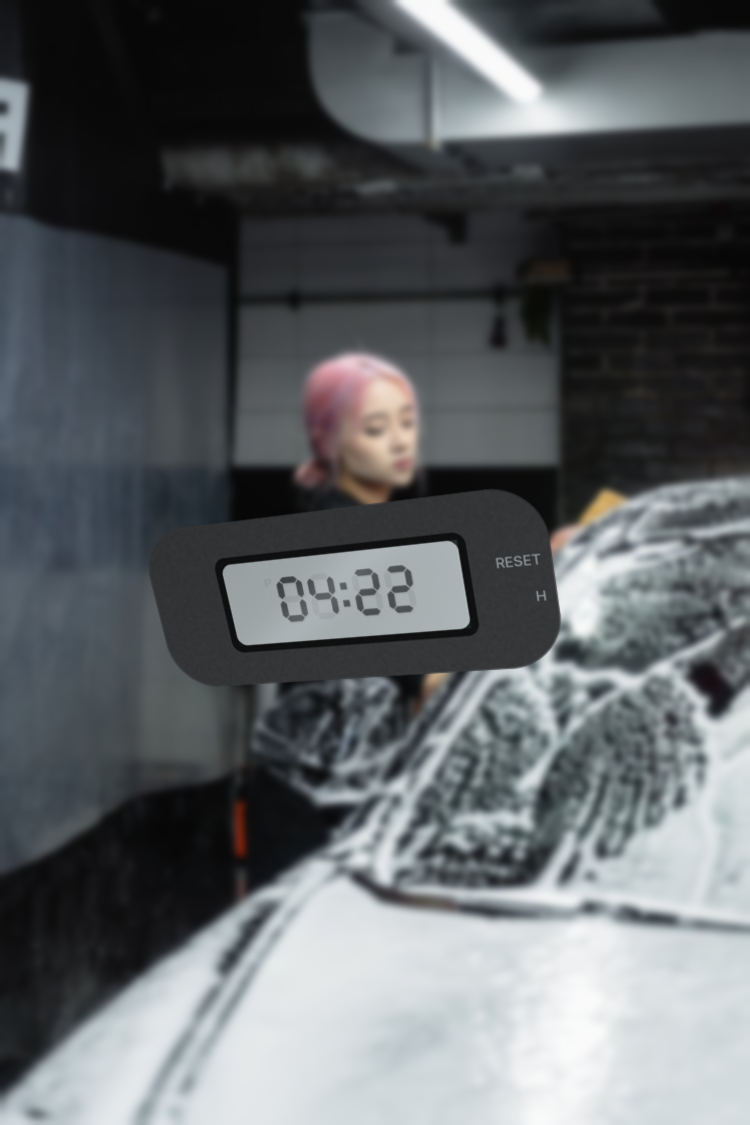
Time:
4.22
